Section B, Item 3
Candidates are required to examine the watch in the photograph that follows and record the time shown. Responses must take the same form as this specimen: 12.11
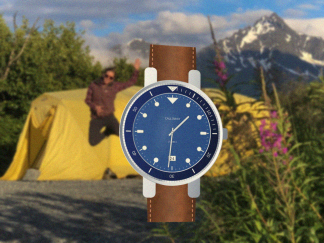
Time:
1.31
